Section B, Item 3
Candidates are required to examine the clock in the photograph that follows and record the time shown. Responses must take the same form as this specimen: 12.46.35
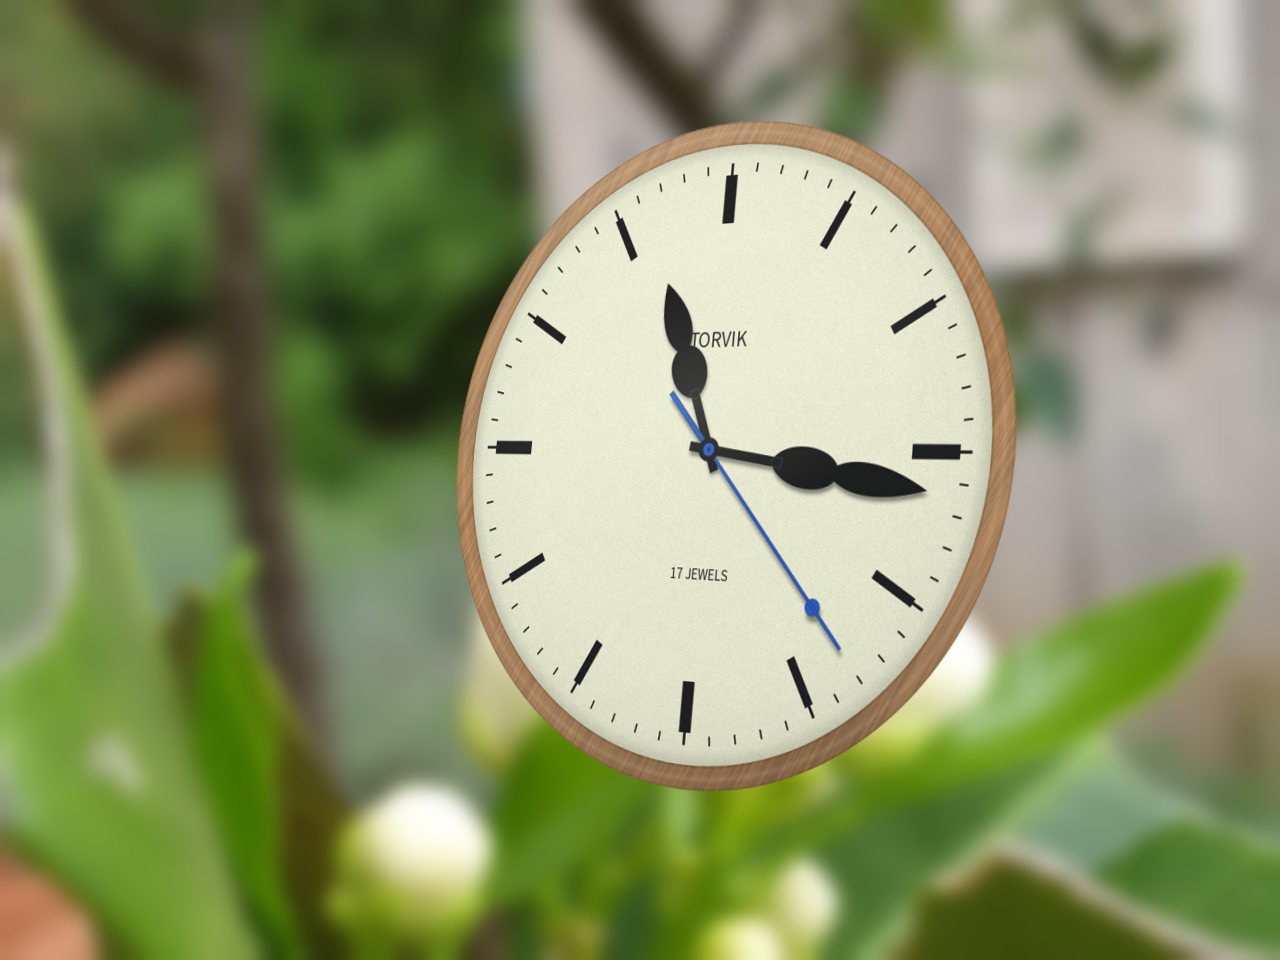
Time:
11.16.23
